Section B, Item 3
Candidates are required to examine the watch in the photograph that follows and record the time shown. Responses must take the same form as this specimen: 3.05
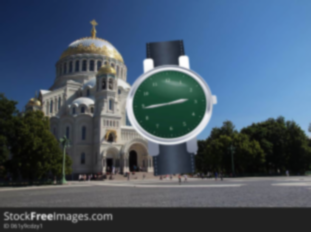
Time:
2.44
